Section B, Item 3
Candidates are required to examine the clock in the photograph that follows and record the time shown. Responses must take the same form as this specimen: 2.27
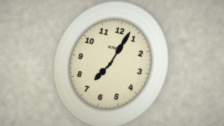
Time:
7.03
